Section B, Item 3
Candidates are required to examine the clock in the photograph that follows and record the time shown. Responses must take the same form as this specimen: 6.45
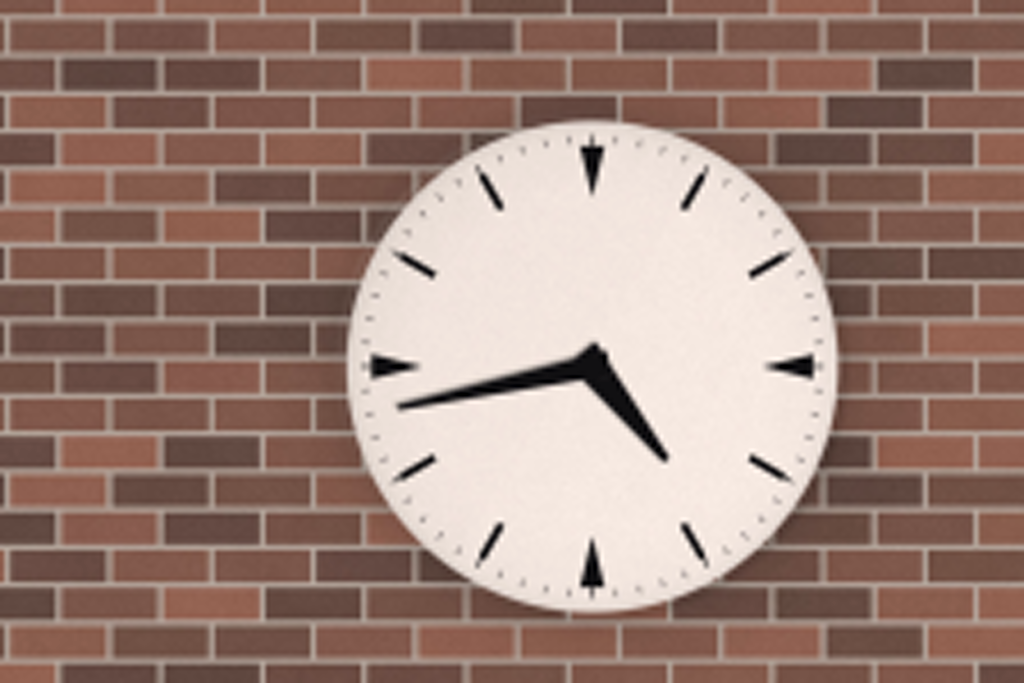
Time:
4.43
